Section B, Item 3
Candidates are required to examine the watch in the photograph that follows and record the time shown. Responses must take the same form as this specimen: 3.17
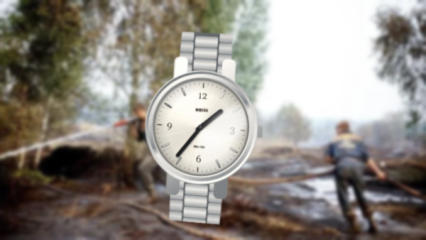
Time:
1.36
